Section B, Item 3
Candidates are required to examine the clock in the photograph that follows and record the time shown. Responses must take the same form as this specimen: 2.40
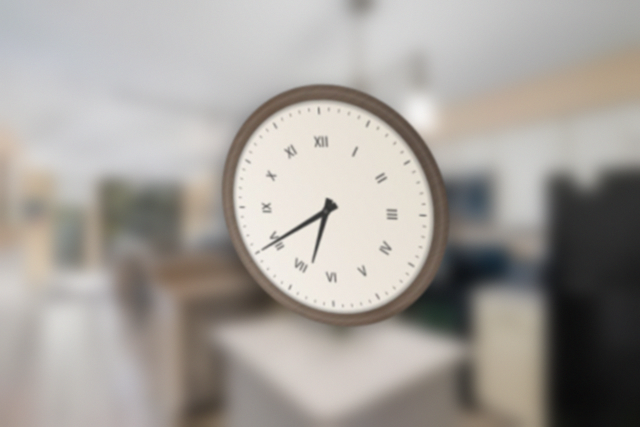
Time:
6.40
